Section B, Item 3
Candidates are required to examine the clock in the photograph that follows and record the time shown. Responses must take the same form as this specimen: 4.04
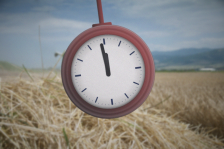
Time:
11.59
